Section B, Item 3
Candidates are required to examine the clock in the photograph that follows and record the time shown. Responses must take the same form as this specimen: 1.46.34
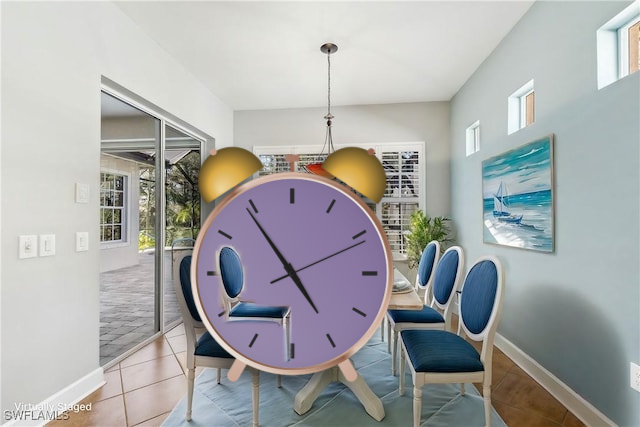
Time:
4.54.11
